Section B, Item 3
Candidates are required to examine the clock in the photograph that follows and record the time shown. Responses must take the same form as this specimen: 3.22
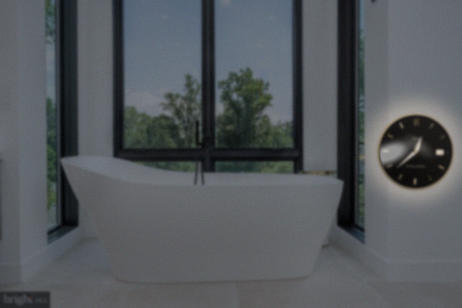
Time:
12.38
